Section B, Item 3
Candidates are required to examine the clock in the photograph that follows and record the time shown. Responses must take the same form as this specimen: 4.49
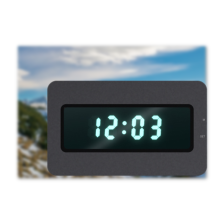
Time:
12.03
